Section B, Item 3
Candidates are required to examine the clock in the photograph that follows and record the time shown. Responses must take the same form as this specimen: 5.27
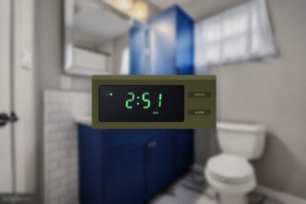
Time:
2.51
